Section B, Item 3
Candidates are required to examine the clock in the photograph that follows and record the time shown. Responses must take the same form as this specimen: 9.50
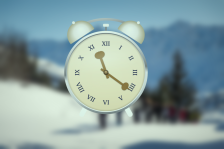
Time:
11.21
